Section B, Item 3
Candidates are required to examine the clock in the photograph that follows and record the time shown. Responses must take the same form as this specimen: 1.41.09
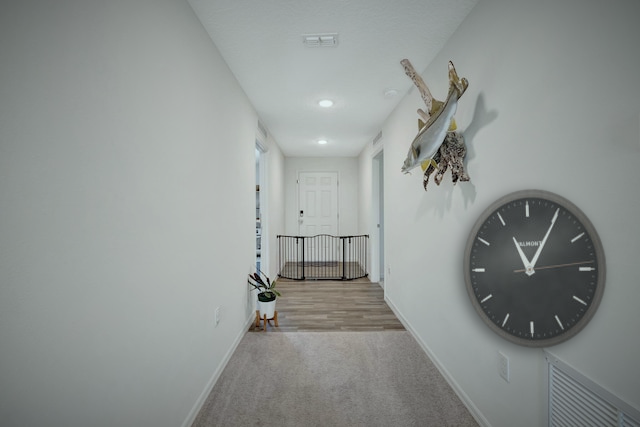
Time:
11.05.14
